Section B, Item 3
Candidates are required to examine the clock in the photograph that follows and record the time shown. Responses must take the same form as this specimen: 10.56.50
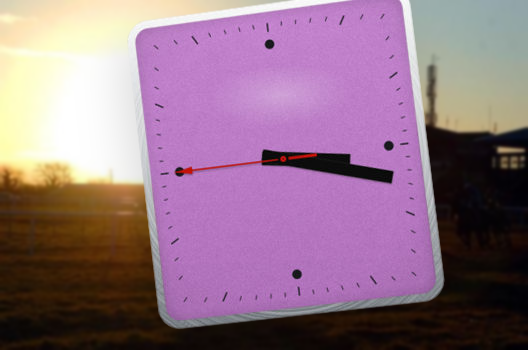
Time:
3.17.45
